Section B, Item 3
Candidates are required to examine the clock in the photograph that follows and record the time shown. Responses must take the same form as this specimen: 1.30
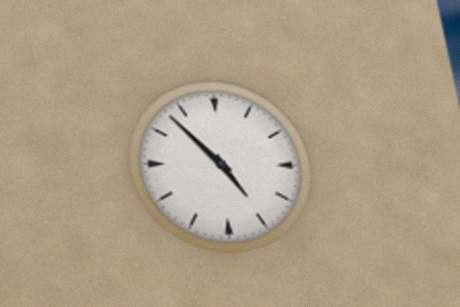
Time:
4.53
